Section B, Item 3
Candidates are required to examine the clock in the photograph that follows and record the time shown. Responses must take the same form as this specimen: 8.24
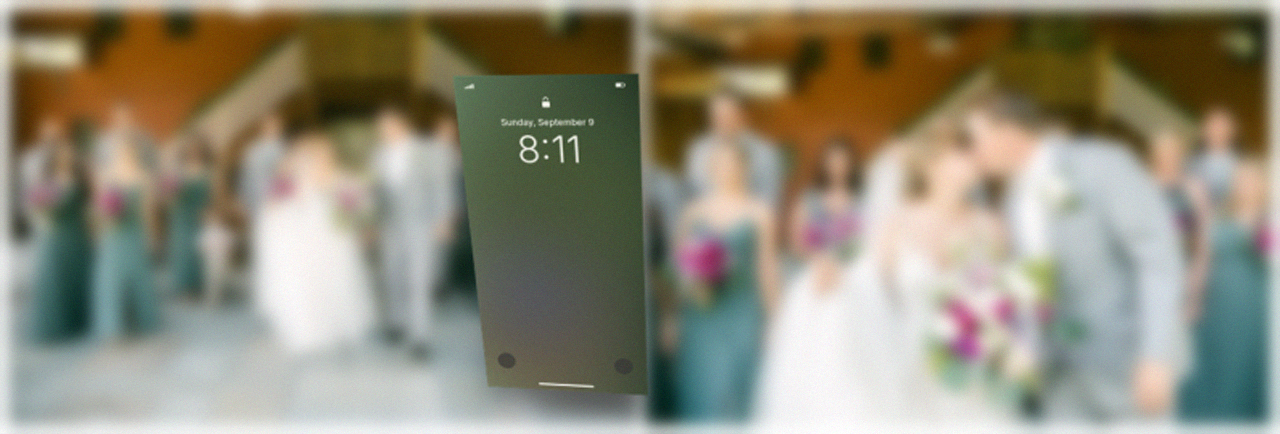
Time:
8.11
